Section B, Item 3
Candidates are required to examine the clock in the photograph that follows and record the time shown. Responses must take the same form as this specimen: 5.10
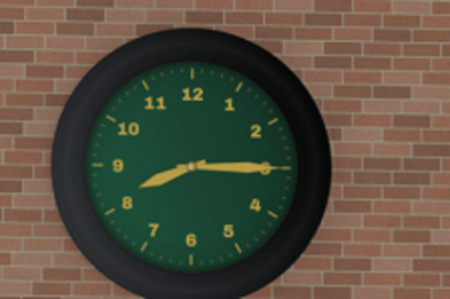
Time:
8.15
